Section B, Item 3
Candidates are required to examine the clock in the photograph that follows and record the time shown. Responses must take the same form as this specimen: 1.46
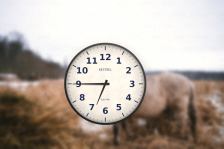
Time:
6.45
